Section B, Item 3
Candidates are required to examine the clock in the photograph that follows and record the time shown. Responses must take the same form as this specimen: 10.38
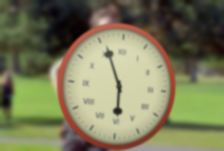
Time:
5.56
